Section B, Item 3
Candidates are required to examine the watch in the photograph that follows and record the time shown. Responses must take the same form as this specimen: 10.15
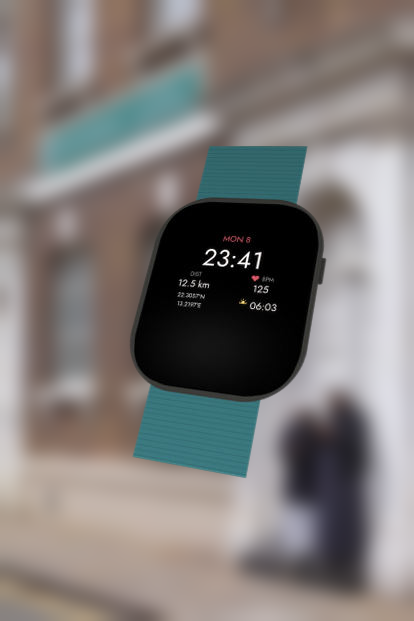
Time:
23.41
